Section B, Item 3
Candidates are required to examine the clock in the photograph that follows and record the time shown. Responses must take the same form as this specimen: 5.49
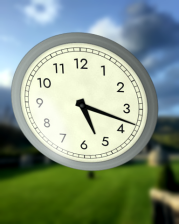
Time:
5.18
